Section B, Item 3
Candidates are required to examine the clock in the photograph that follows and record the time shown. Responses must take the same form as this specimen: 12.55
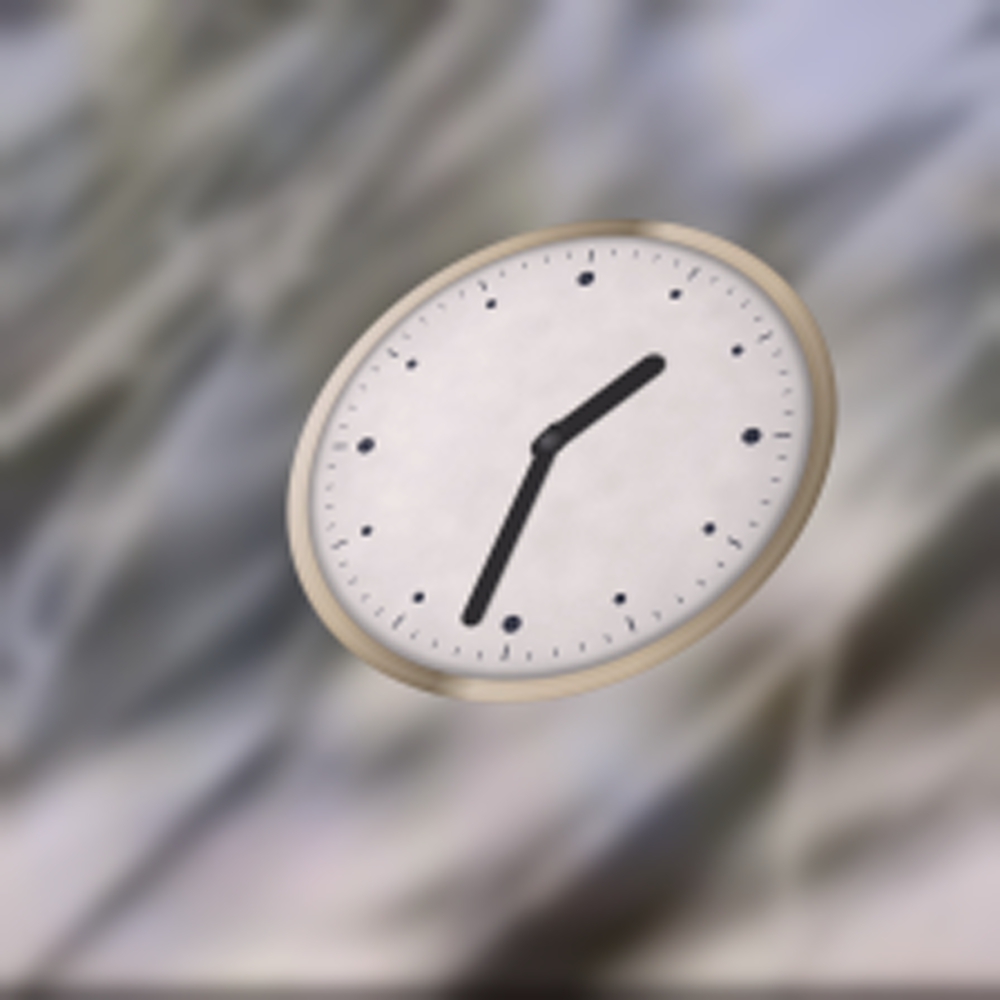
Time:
1.32
